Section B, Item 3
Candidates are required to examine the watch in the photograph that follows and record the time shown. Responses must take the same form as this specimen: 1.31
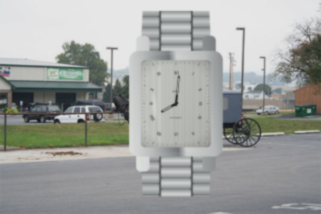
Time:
8.01
